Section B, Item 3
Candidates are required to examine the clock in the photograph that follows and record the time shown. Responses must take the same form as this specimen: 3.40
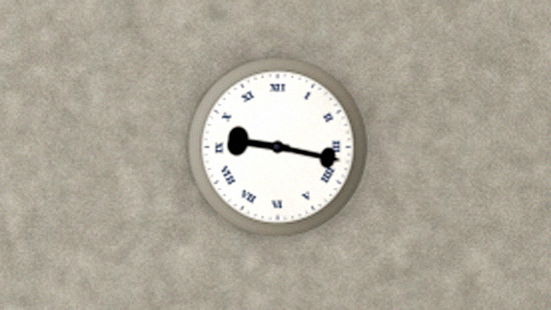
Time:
9.17
